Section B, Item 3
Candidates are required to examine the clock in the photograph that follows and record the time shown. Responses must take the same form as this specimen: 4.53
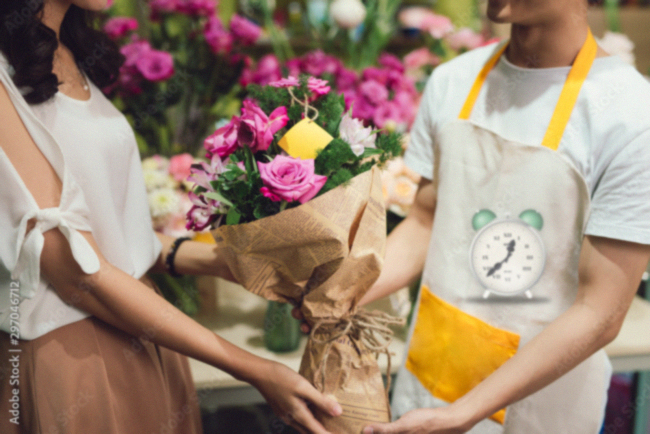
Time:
12.38
